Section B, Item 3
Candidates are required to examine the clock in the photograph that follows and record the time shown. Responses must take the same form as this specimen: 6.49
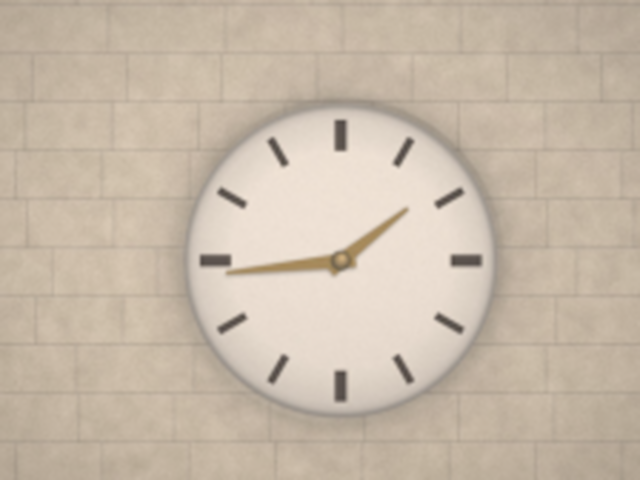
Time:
1.44
